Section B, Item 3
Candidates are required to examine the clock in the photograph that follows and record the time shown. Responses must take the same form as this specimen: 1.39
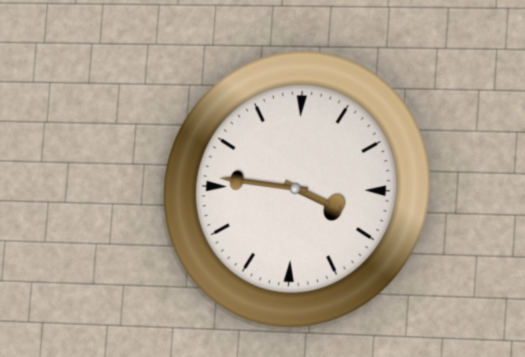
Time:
3.46
